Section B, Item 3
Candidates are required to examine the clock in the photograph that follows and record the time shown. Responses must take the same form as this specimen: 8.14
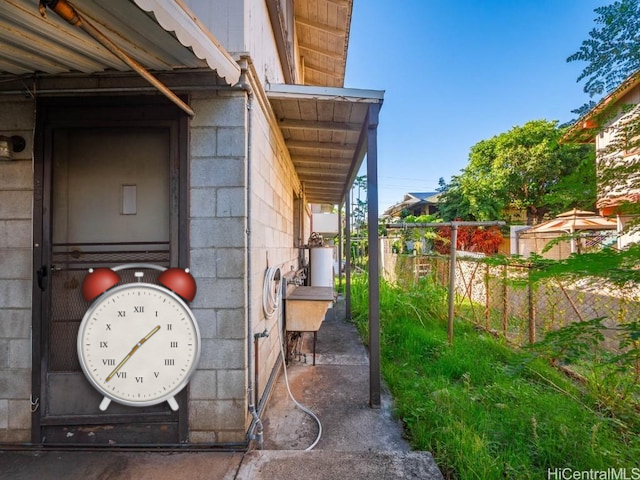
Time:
1.37
